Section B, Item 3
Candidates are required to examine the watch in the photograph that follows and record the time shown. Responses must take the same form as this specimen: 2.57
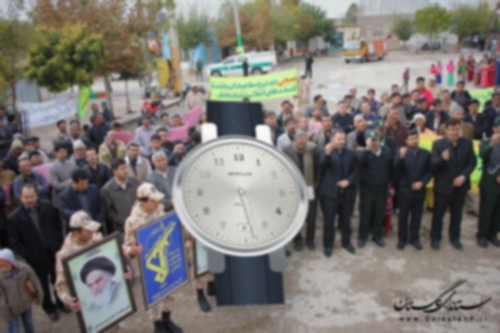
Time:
5.28
